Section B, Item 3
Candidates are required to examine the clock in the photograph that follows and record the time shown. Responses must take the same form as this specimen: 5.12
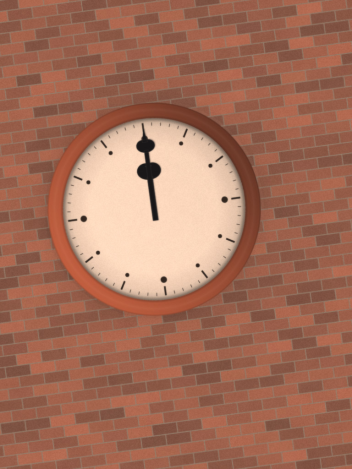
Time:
12.00
